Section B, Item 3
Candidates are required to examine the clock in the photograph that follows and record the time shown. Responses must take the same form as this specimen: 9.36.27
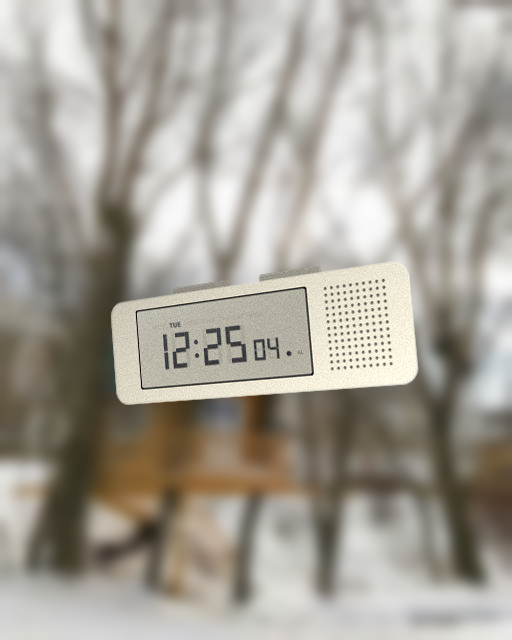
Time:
12.25.04
